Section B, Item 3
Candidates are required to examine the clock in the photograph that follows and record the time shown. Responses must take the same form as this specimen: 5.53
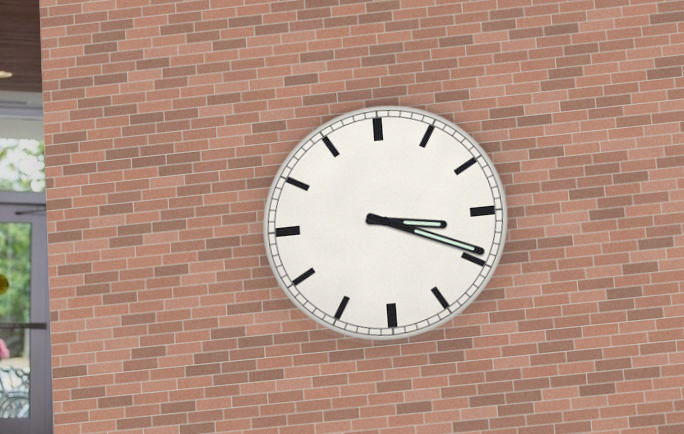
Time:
3.19
